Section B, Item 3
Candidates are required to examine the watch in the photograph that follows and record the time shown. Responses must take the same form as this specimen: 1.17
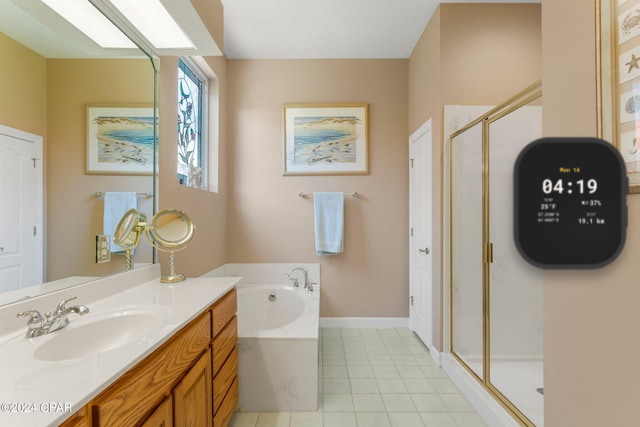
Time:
4.19
